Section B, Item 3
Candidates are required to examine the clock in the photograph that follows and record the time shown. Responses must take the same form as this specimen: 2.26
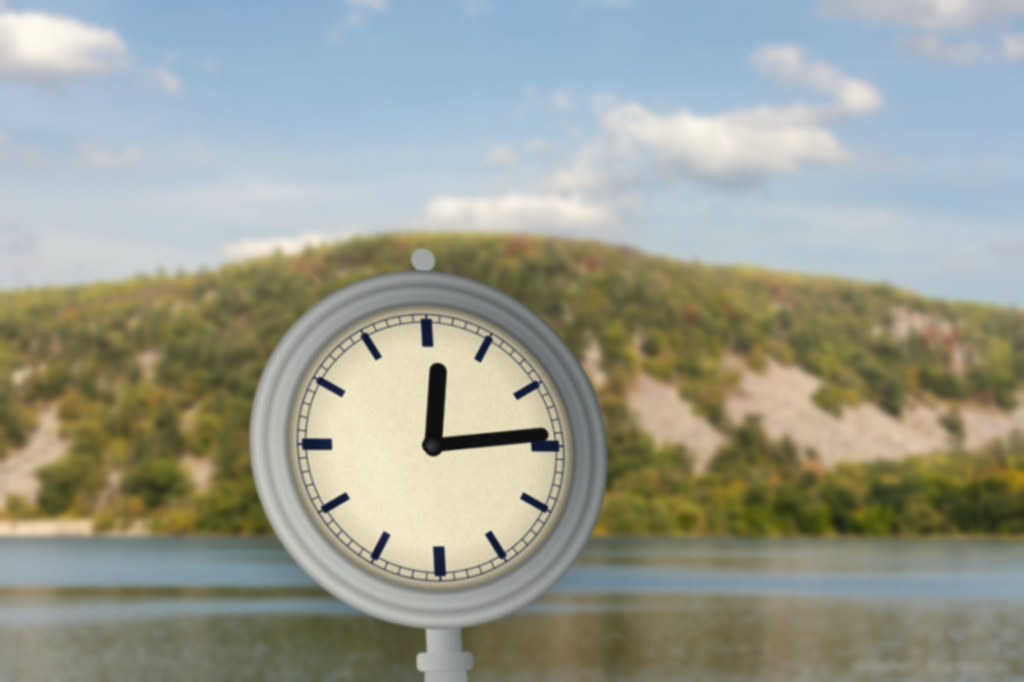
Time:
12.14
